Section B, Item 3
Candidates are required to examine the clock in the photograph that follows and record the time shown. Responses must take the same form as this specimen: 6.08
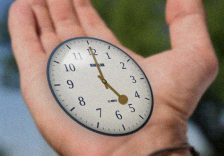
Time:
5.00
